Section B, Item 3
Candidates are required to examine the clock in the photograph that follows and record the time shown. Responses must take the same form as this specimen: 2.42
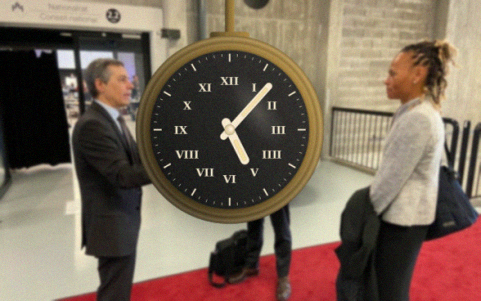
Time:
5.07
